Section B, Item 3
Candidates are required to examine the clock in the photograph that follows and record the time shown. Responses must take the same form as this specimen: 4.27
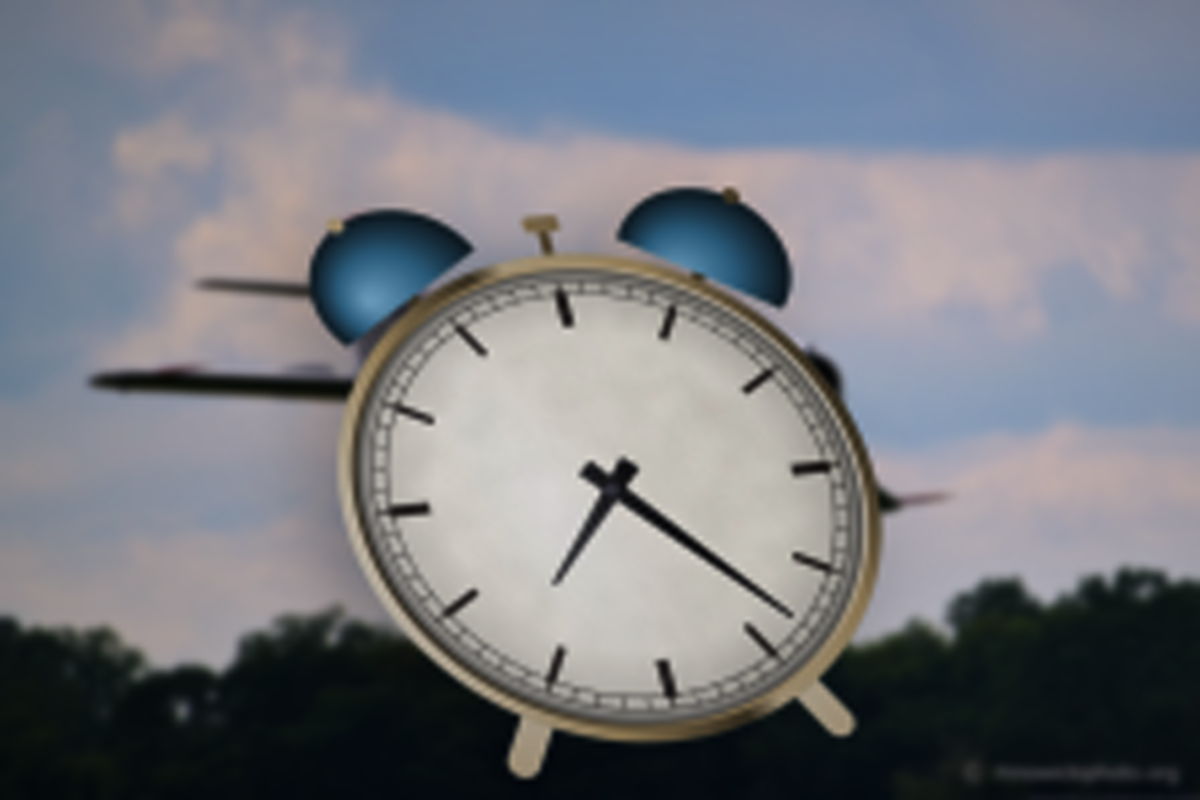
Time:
7.23
